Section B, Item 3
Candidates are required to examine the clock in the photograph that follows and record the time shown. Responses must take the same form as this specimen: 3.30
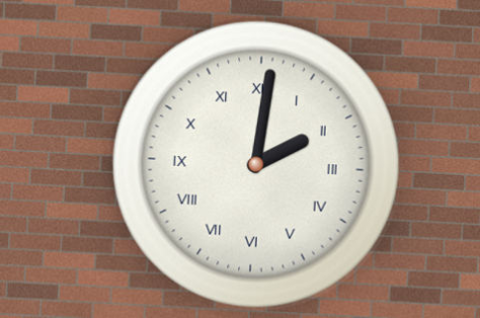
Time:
2.01
